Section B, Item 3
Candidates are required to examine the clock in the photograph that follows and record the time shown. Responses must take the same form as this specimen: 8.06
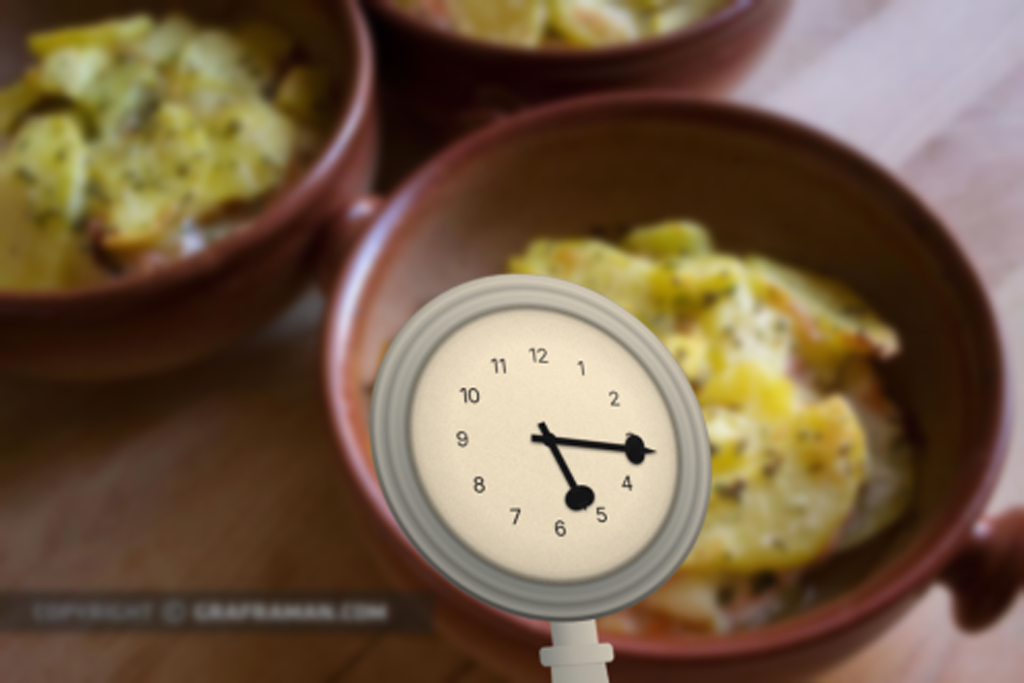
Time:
5.16
